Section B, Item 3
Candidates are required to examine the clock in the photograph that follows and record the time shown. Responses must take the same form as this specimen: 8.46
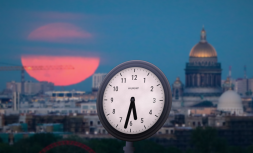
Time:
5.32
